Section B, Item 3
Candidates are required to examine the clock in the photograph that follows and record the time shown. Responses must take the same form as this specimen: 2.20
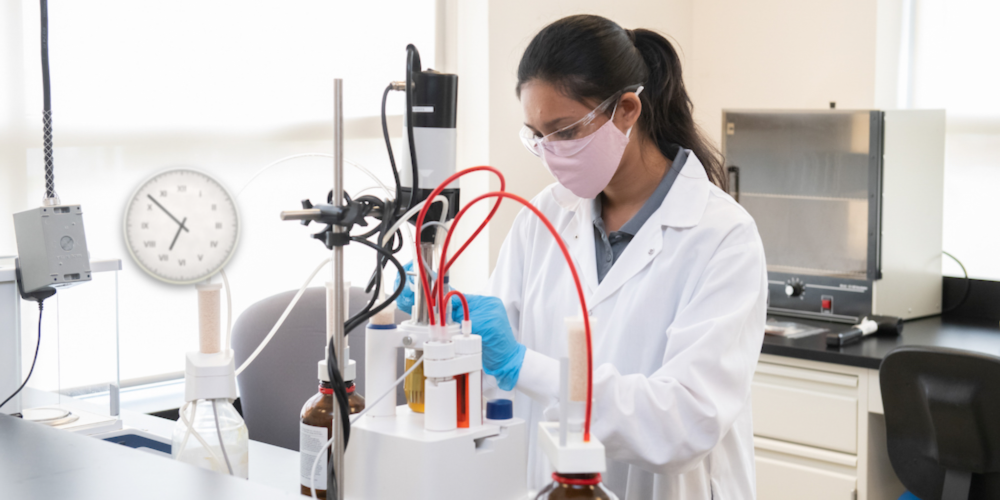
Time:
6.52
